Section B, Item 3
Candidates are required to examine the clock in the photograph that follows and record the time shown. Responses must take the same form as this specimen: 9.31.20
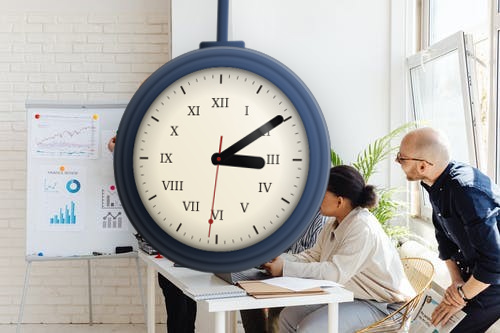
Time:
3.09.31
